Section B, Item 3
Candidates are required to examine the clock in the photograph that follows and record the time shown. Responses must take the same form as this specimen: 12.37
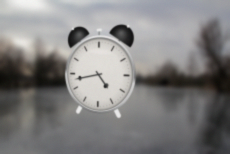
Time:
4.43
